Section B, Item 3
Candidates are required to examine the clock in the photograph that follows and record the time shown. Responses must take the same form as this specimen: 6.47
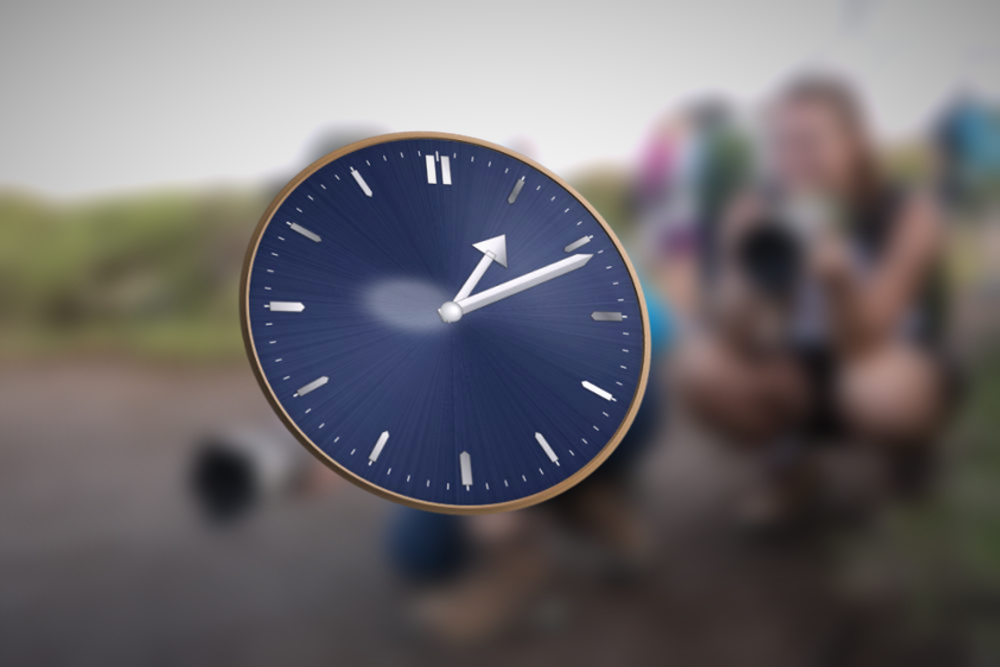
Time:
1.11
